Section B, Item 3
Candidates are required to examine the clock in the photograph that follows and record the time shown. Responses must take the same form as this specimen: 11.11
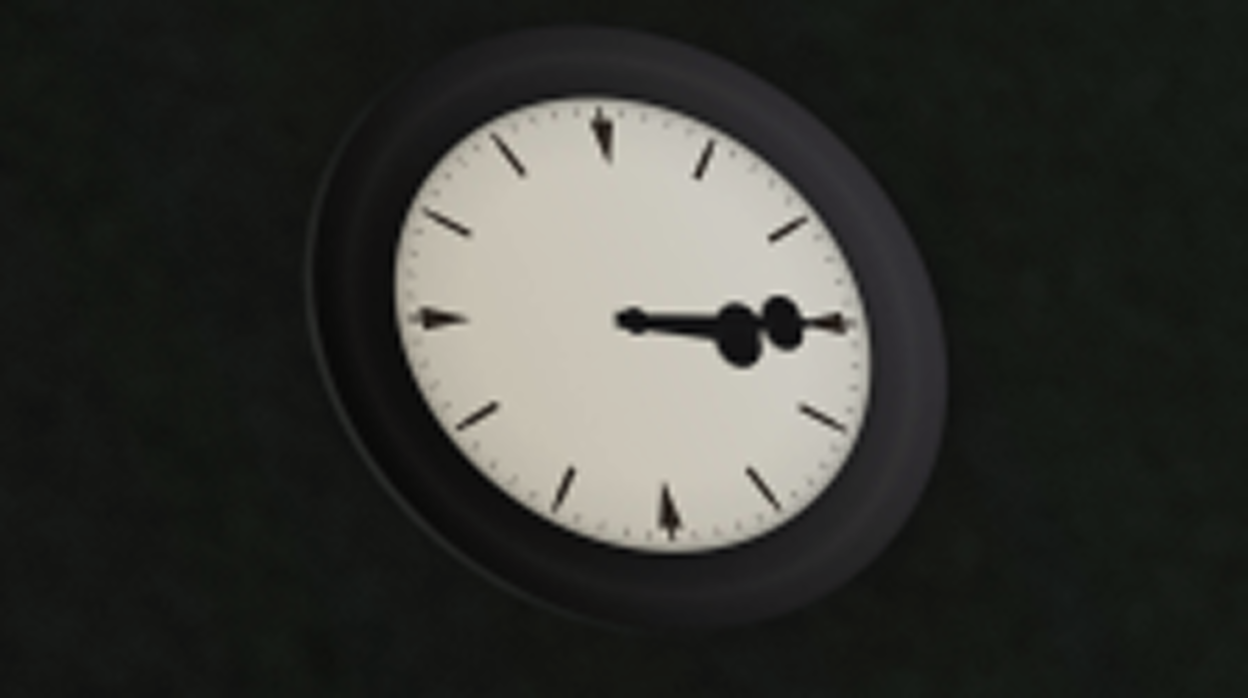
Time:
3.15
